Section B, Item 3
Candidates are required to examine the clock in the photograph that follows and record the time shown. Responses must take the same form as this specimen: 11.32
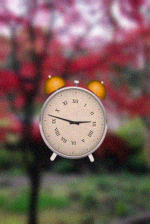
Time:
2.47
